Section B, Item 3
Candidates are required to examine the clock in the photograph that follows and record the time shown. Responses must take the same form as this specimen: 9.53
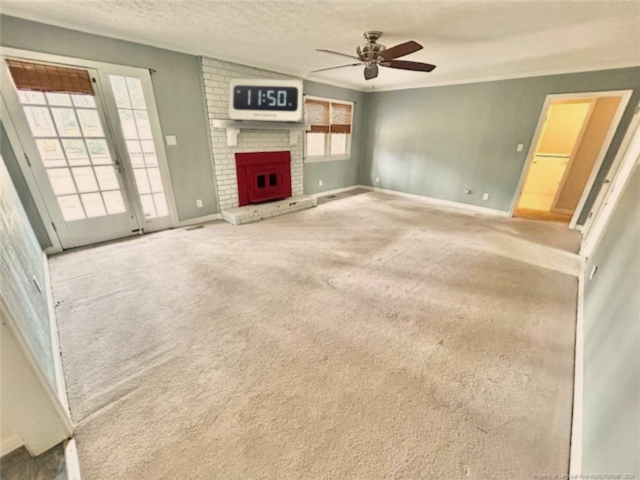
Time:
11.50
